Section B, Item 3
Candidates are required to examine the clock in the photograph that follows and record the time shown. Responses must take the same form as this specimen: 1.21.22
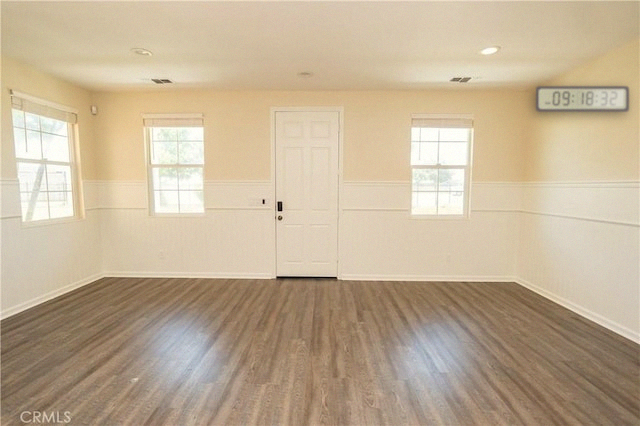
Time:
9.18.32
